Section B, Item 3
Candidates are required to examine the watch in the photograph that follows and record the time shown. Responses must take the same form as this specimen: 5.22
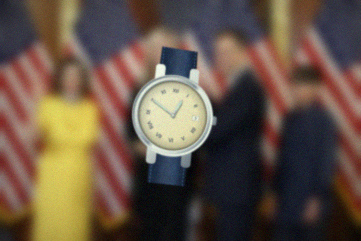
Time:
12.50
